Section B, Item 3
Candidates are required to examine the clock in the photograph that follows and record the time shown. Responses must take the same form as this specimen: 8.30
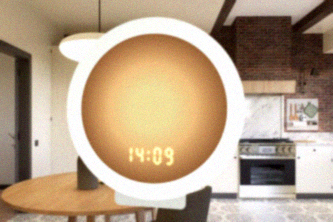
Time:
14.09
